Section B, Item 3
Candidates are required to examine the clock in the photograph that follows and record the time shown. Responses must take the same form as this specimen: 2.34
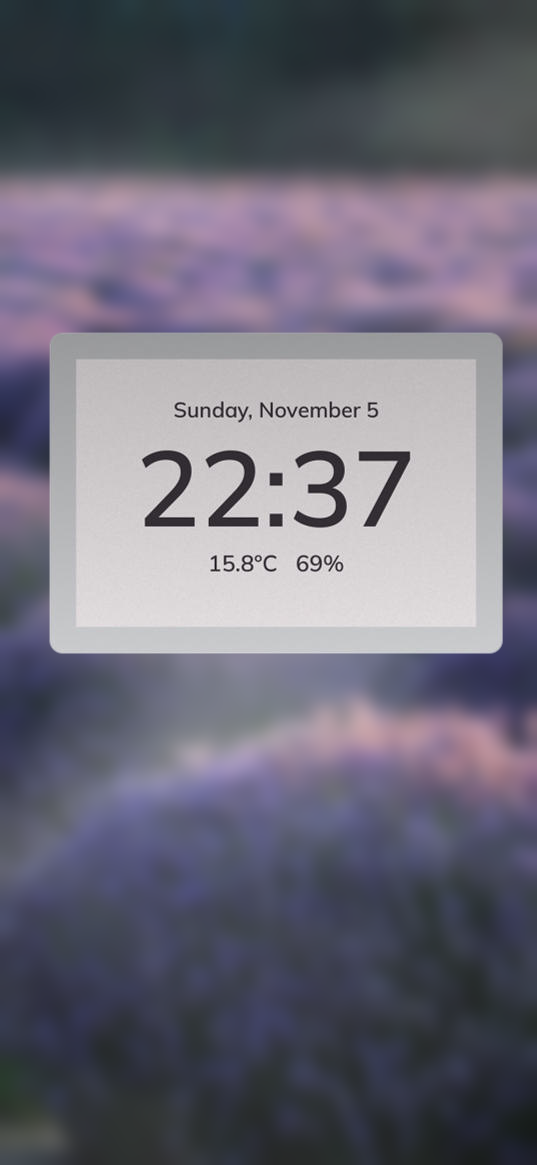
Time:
22.37
